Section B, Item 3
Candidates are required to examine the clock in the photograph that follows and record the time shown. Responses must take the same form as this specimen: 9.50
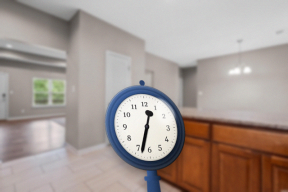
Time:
12.33
